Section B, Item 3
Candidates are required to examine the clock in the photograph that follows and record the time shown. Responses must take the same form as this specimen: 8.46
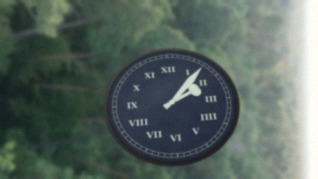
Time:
2.07
